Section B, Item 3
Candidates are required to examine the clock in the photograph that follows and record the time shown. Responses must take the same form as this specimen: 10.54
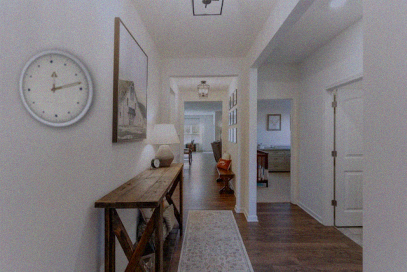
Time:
12.13
